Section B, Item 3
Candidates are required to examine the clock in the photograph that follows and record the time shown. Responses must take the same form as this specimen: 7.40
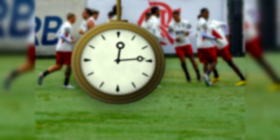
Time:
12.14
